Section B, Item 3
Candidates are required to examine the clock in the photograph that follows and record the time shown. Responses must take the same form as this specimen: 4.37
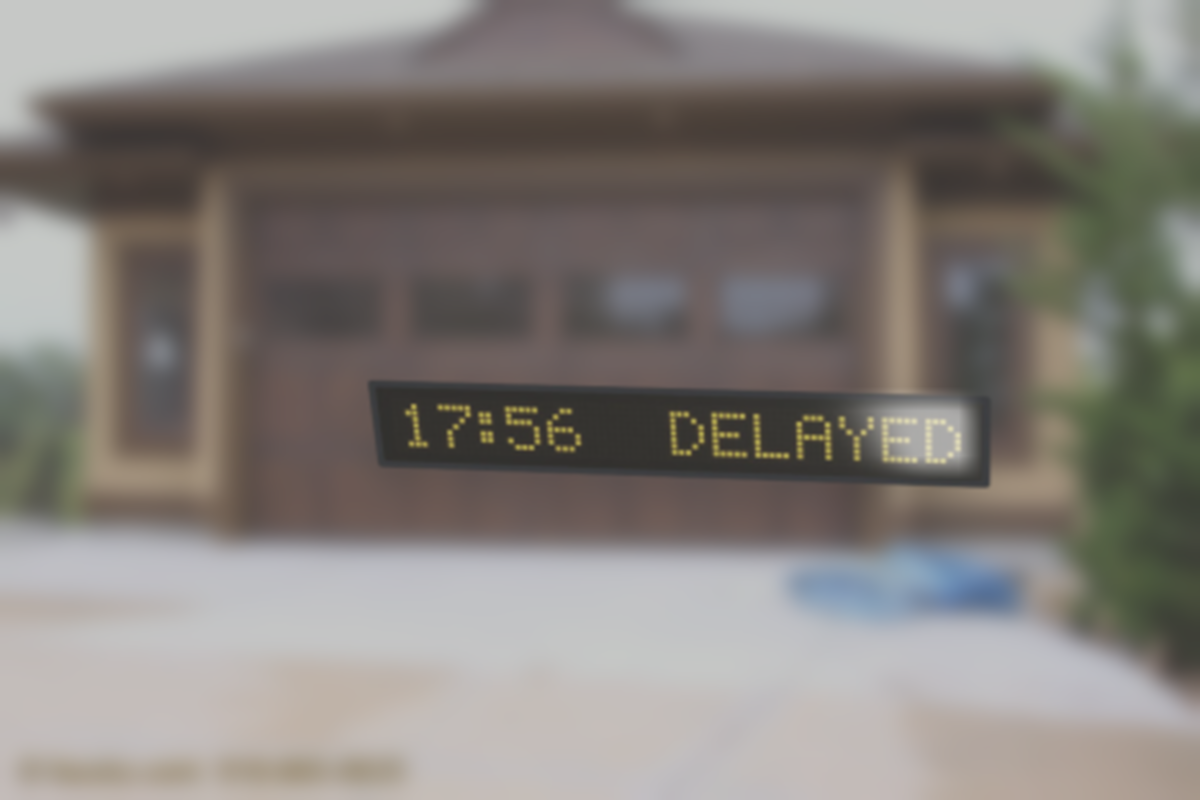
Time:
17.56
